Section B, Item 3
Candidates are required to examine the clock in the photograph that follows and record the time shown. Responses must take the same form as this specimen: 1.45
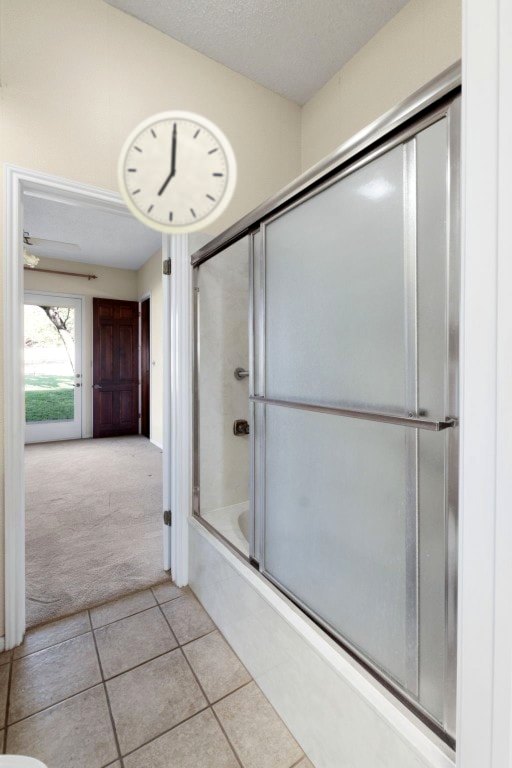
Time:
7.00
